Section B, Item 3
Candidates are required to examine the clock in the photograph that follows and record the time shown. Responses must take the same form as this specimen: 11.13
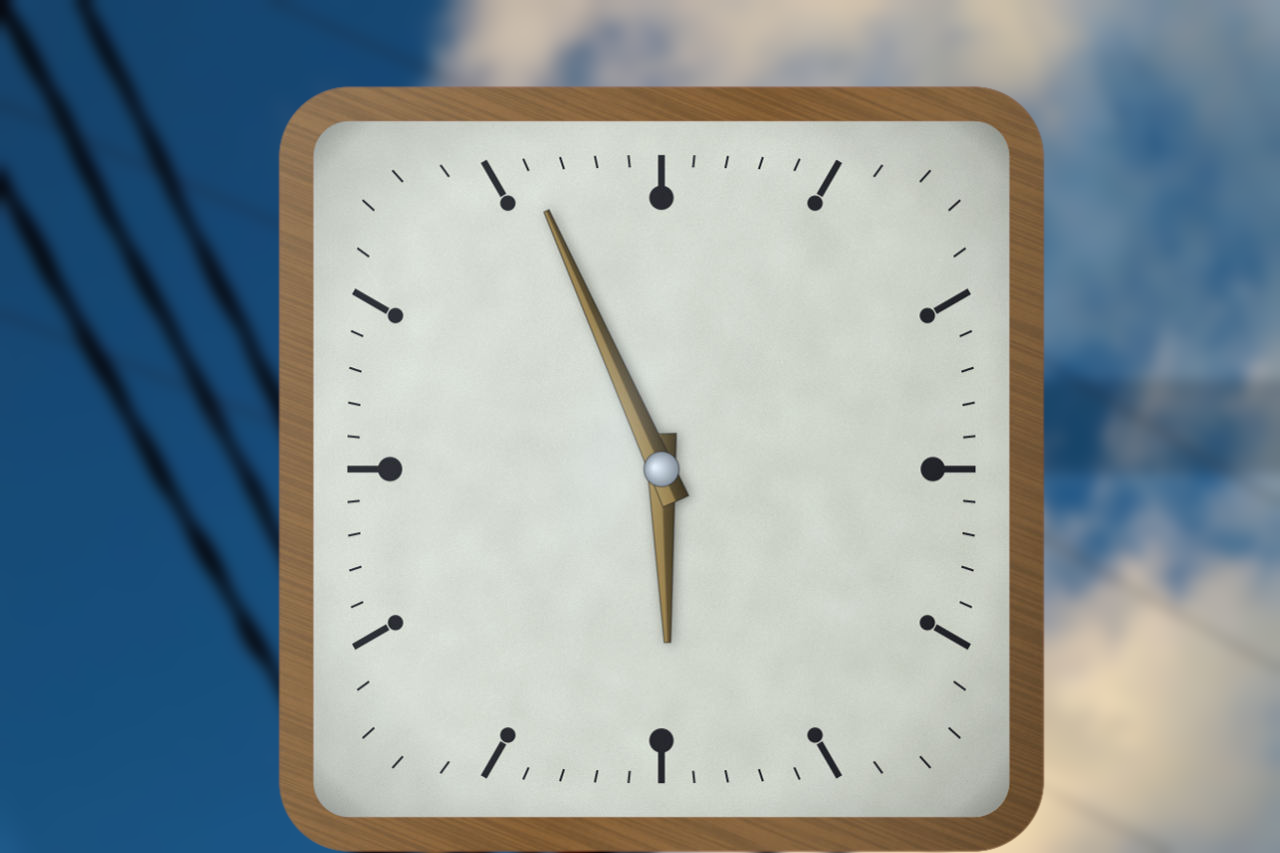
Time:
5.56
